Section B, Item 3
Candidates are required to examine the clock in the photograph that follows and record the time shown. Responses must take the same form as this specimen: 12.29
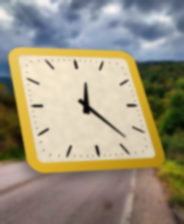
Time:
12.23
